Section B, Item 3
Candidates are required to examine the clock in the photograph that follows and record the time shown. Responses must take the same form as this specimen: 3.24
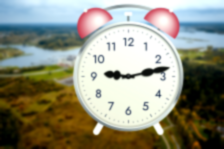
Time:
9.13
